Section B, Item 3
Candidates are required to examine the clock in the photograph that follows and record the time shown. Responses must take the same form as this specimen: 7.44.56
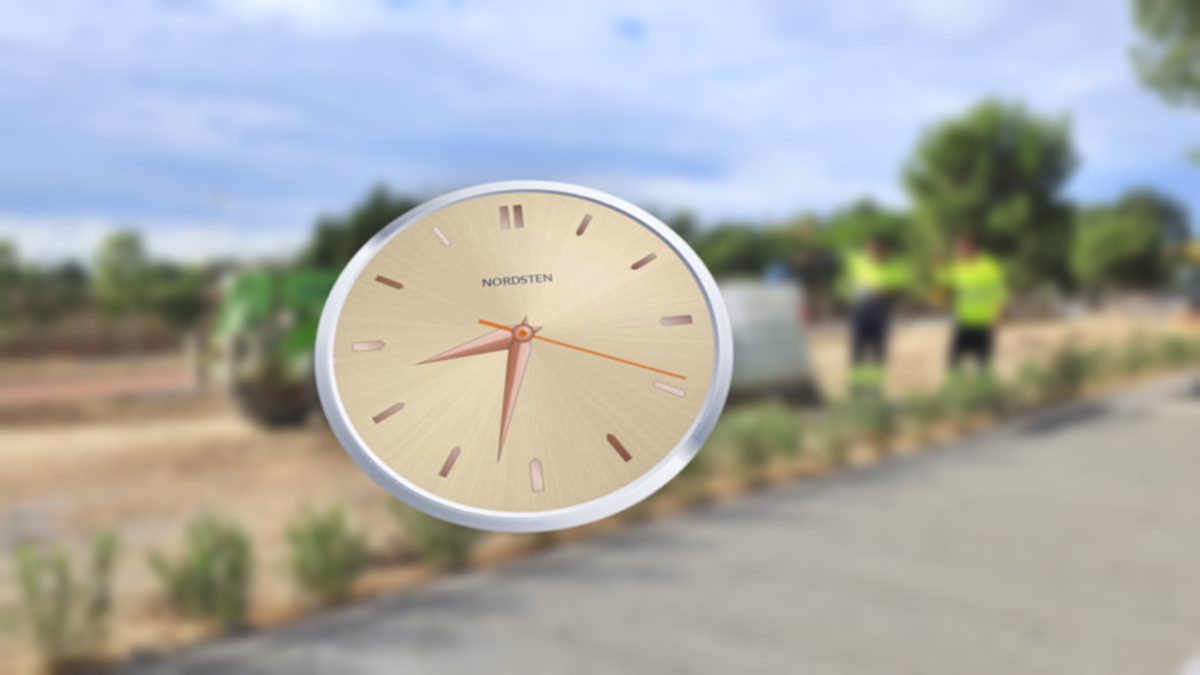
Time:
8.32.19
